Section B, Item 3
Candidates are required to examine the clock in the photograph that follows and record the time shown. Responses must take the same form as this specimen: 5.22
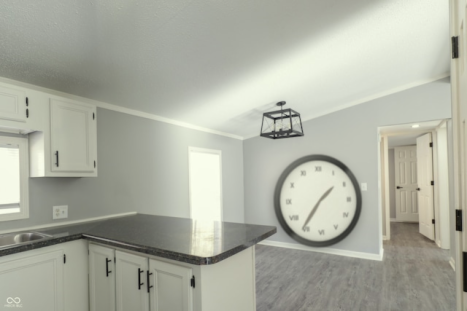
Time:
1.36
